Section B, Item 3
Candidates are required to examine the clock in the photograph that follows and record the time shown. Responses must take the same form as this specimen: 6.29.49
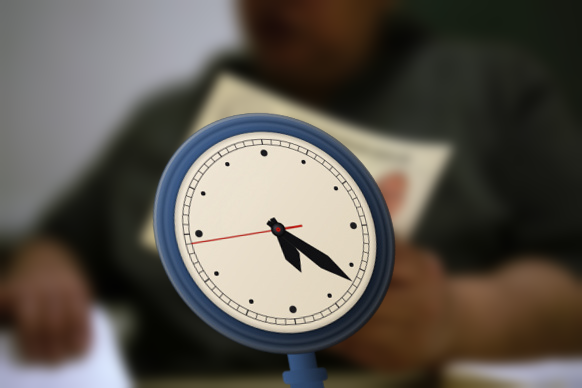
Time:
5.21.44
